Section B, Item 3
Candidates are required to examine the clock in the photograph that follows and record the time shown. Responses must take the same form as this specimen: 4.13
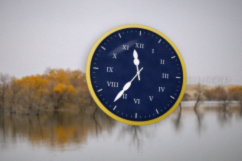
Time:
11.36
